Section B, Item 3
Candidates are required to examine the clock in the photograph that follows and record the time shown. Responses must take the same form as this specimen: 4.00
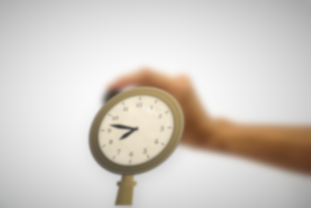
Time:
7.47
